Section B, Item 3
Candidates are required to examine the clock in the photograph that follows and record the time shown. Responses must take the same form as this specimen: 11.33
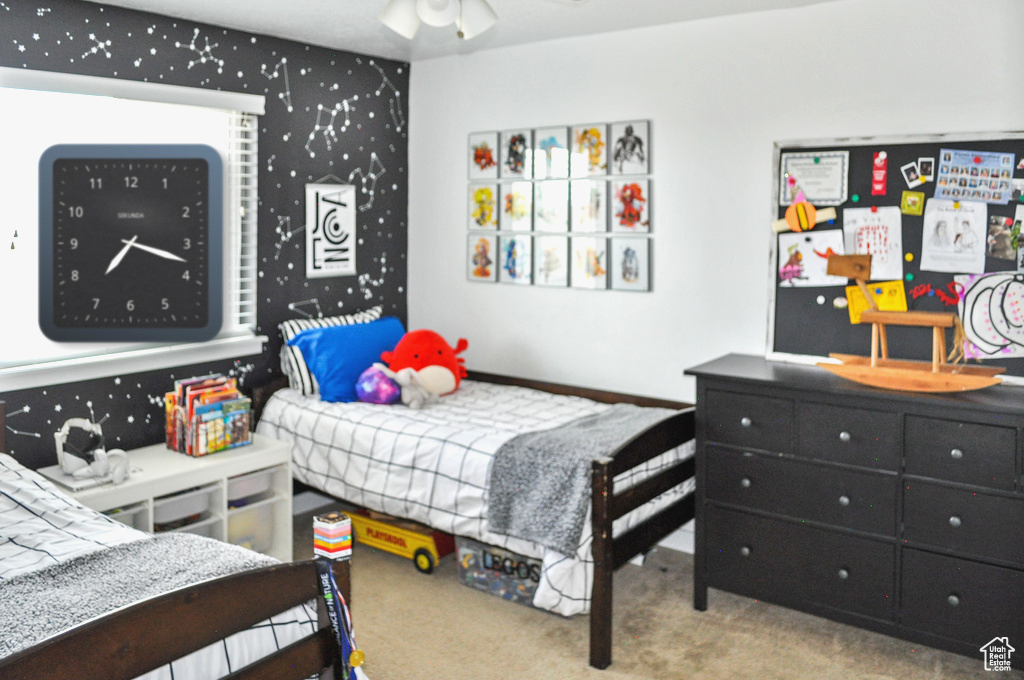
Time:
7.18
